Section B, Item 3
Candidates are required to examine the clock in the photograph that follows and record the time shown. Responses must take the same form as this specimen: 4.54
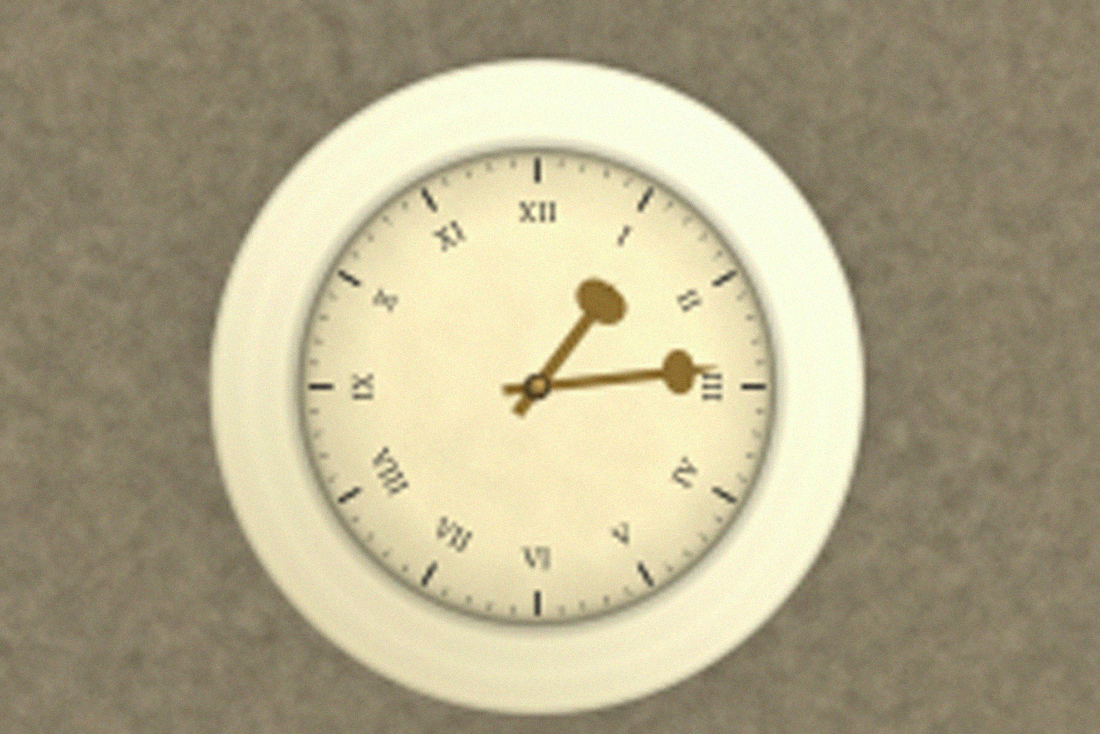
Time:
1.14
